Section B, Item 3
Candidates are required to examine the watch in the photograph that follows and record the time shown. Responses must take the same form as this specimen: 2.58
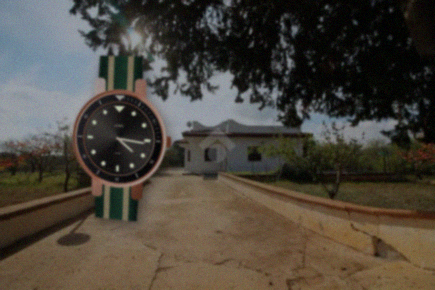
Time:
4.16
